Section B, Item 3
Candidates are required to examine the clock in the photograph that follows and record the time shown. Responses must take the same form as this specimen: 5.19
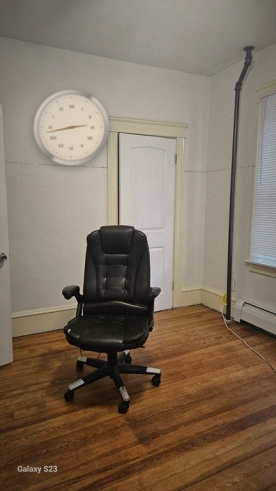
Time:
2.43
